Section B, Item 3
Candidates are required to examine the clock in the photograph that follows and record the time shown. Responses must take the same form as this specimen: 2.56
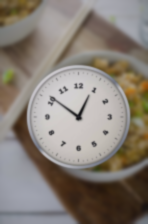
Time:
12.51
